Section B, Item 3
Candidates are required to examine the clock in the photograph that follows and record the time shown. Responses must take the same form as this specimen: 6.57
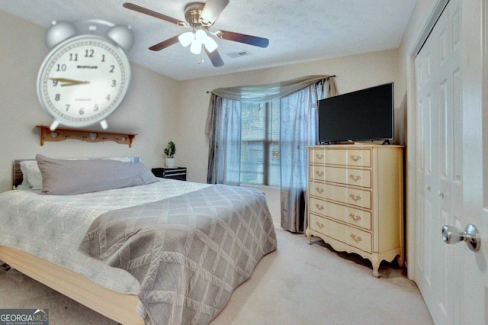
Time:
8.46
